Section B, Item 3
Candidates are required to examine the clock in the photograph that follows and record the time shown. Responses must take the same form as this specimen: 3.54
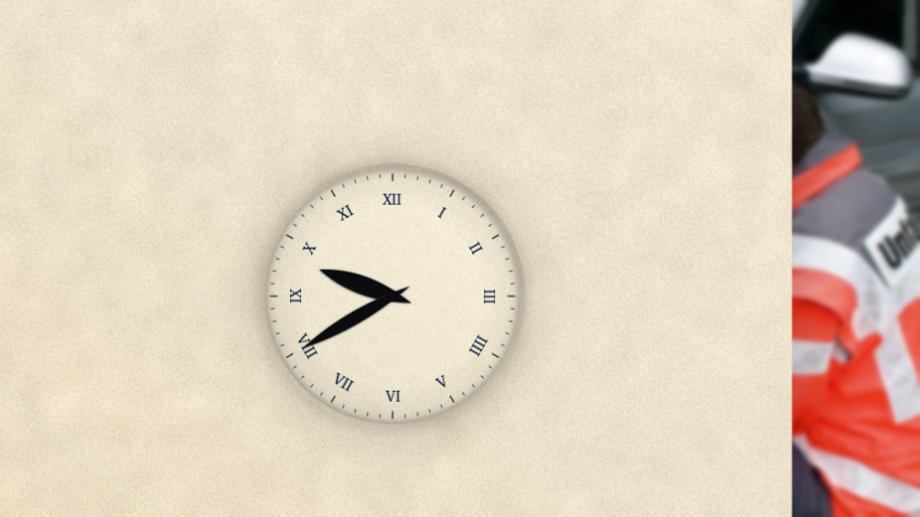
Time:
9.40
